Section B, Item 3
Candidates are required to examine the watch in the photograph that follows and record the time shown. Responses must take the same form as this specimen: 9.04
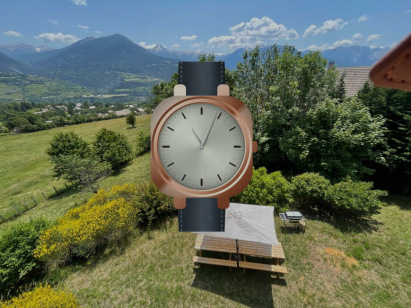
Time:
11.04
